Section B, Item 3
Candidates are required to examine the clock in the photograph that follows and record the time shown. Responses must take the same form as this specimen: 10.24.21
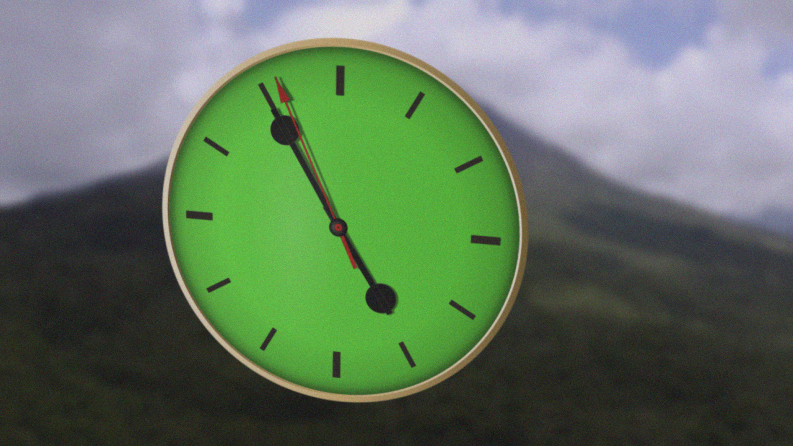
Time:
4.54.56
